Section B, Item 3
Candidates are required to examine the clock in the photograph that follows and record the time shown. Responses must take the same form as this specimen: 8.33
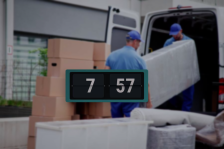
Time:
7.57
